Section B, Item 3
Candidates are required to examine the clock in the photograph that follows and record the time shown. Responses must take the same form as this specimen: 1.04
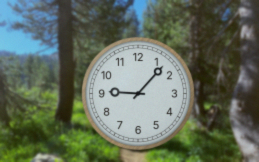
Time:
9.07
